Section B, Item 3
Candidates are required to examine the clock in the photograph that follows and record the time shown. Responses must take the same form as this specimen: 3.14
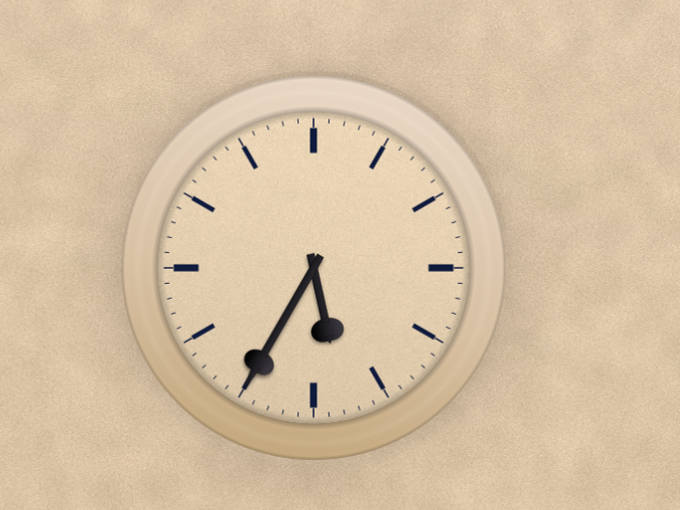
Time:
5.35
